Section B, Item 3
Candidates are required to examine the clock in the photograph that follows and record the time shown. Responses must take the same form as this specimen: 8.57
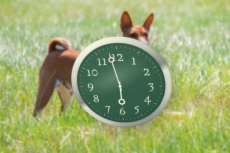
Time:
5.58
